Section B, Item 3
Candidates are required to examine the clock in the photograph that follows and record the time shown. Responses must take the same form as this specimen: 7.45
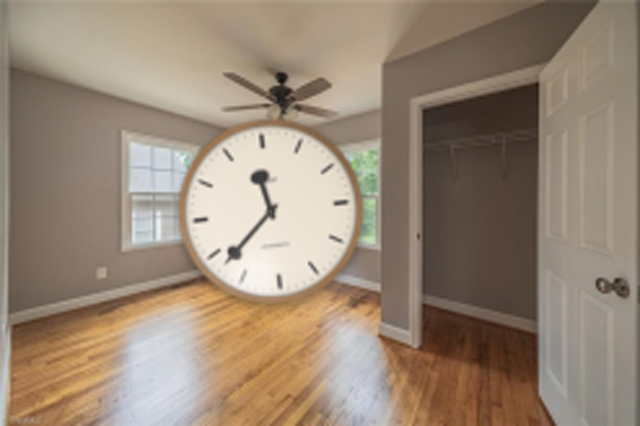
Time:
11.38
